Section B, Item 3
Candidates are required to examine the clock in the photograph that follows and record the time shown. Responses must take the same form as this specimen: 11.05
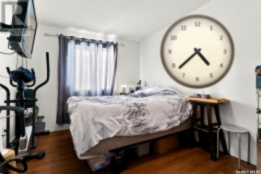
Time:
4.38
